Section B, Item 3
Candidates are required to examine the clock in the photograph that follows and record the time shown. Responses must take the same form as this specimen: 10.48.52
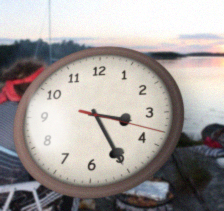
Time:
3.25.18
